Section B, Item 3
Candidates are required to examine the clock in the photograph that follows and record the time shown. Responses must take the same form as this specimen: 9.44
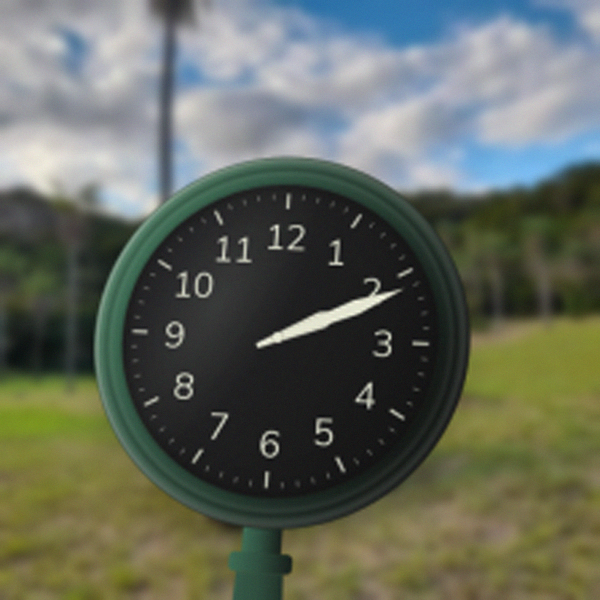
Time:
2.11
